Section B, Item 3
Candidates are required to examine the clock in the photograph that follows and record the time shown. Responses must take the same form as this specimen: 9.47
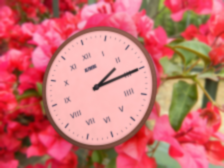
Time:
2.15
